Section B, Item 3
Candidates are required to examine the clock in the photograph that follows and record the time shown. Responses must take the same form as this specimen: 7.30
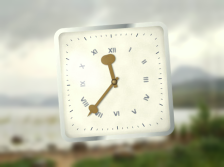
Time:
11.37
